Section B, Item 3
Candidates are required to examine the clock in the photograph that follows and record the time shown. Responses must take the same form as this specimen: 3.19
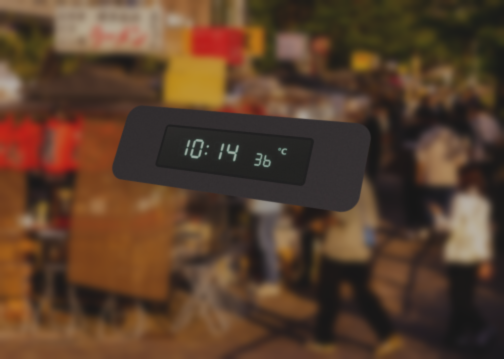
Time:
10.14
